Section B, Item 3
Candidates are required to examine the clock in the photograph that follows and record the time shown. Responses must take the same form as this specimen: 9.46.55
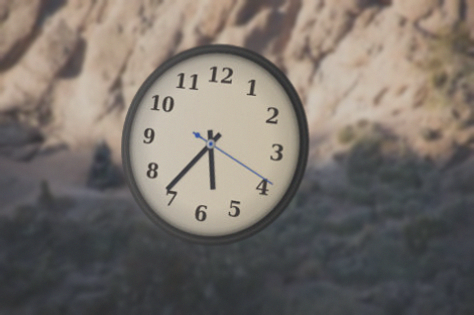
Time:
5.36.19
